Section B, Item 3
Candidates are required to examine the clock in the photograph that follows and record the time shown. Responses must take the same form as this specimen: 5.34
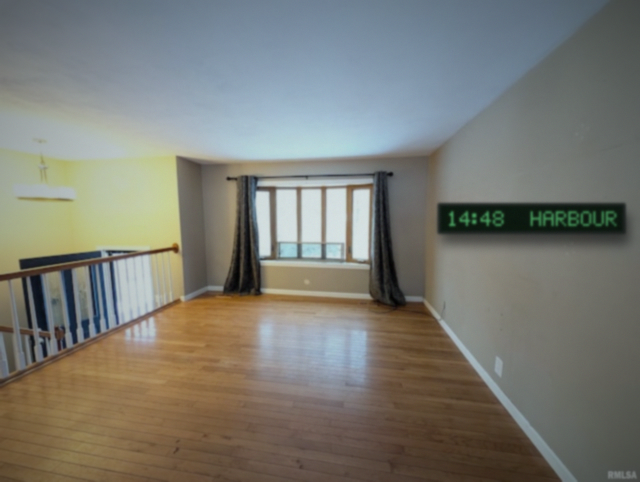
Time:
14.48
